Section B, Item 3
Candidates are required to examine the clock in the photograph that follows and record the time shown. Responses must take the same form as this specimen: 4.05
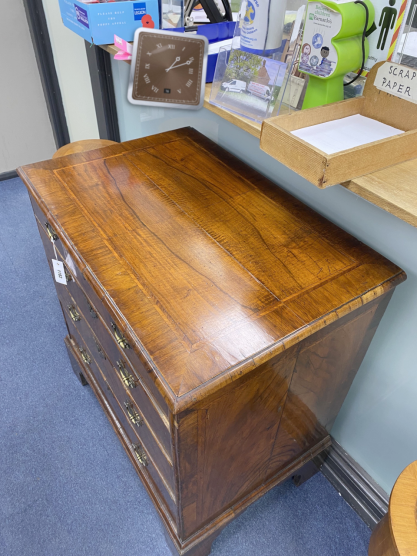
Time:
1.11
